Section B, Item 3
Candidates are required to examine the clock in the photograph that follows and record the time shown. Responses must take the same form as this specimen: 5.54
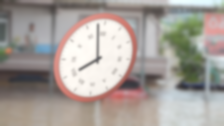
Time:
7.58
